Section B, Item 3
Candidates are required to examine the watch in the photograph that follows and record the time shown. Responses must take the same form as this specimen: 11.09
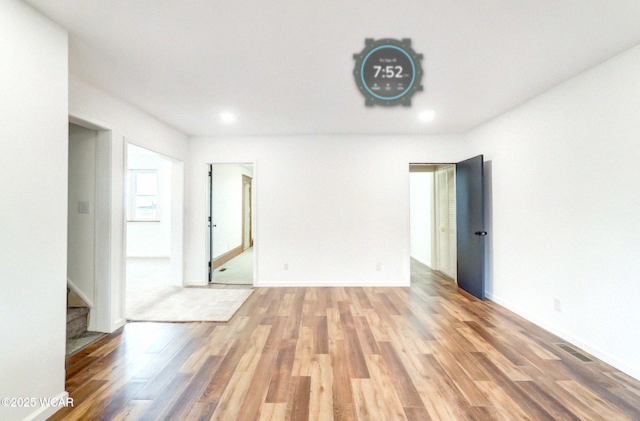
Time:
7.52
